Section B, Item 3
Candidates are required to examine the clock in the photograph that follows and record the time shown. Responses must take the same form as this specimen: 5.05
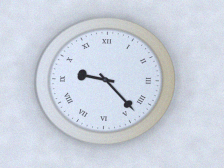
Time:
9.23
